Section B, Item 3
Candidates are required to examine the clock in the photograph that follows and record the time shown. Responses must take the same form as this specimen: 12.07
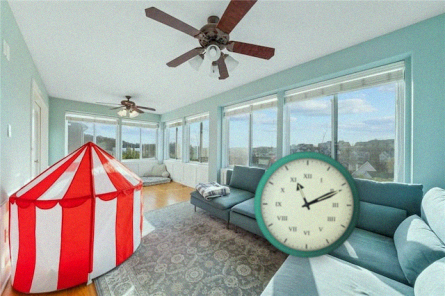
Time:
11.11
